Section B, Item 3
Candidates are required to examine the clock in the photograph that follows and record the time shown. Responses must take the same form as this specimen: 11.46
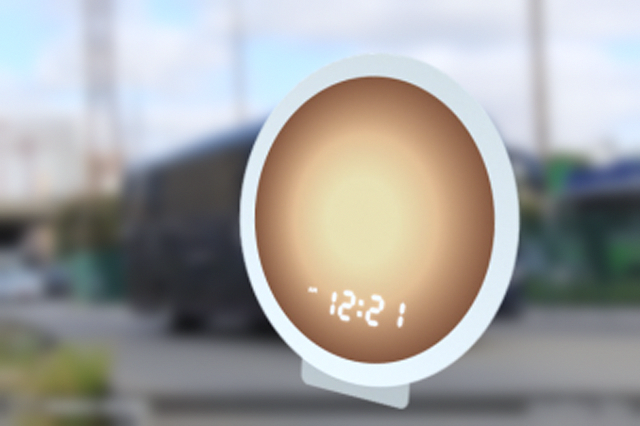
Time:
12.21
